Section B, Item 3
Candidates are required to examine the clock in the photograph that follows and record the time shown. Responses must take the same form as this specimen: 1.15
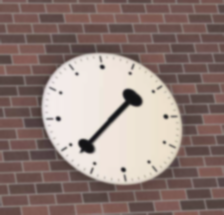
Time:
1.38
